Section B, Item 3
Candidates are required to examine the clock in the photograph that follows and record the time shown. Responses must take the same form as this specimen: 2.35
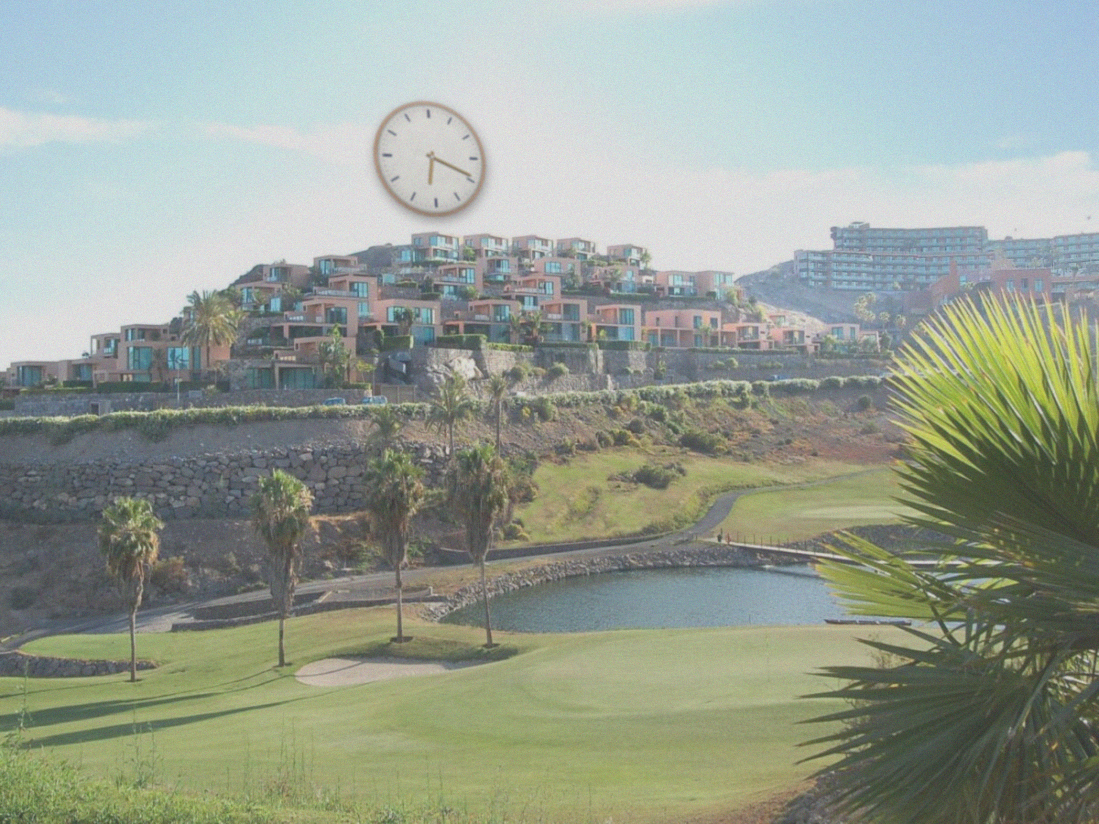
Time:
6.19
